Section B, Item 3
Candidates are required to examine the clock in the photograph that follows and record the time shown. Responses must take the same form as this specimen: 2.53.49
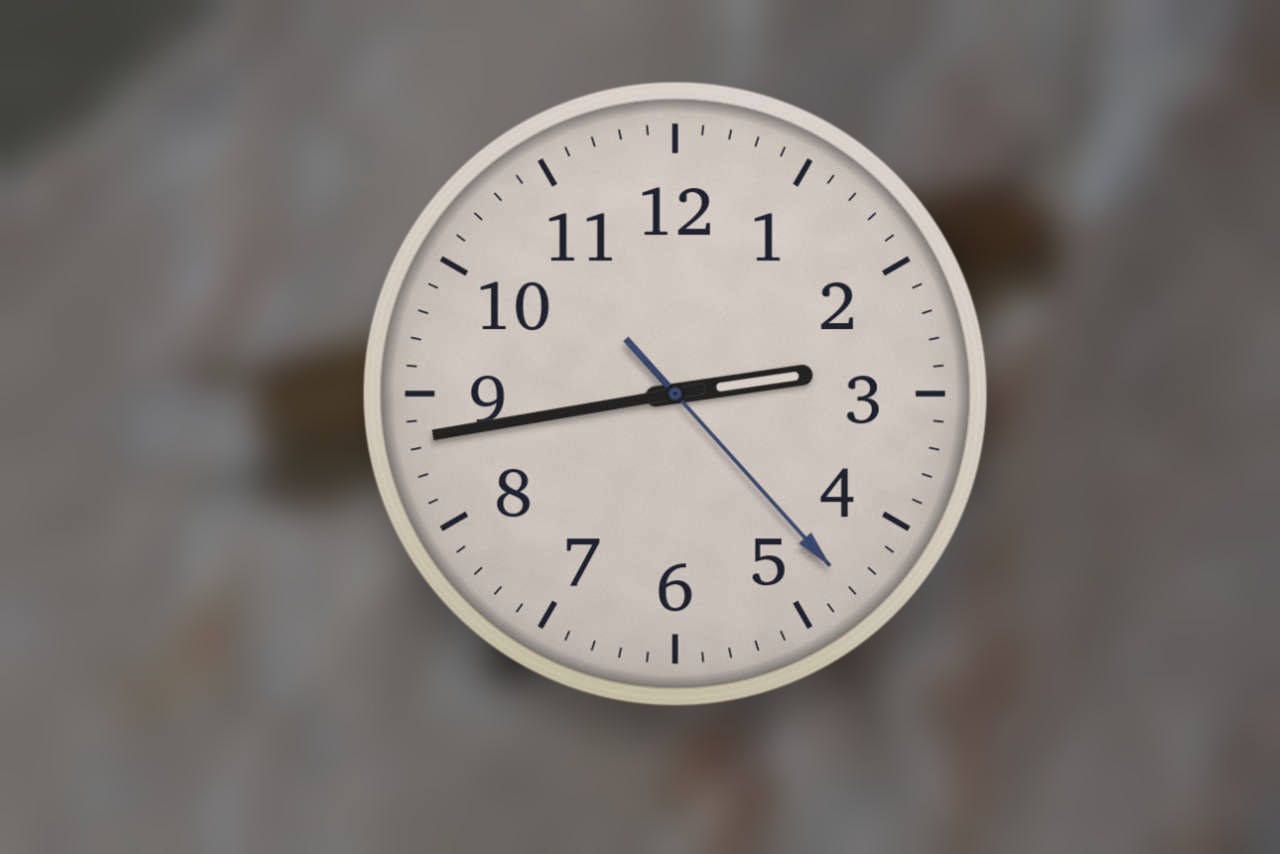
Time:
2.43.23
